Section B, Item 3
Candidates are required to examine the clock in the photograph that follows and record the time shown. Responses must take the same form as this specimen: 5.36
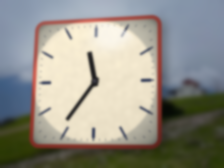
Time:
11.36
